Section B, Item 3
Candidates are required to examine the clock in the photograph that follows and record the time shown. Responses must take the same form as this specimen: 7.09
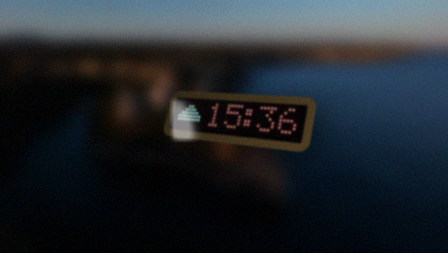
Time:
15.36
